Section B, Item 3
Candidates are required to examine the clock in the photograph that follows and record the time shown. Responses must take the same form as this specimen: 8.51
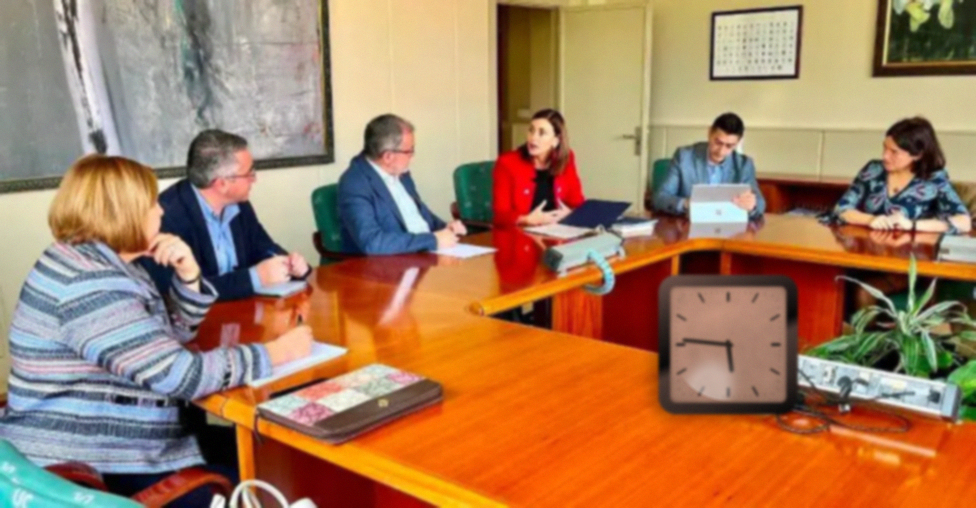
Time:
5.46
